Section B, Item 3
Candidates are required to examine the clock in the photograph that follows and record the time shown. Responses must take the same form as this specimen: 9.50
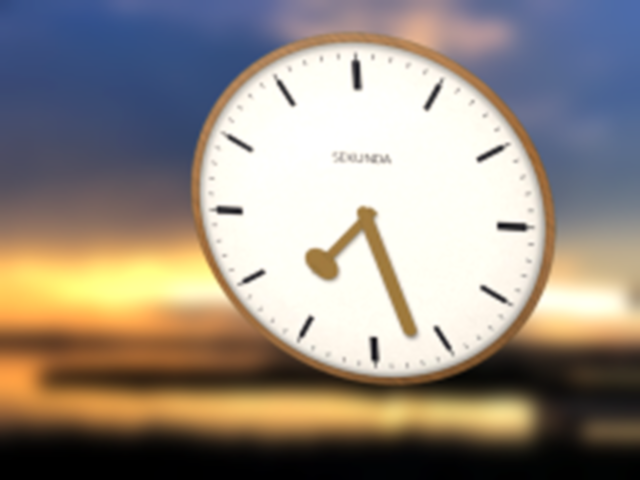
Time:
7.27
